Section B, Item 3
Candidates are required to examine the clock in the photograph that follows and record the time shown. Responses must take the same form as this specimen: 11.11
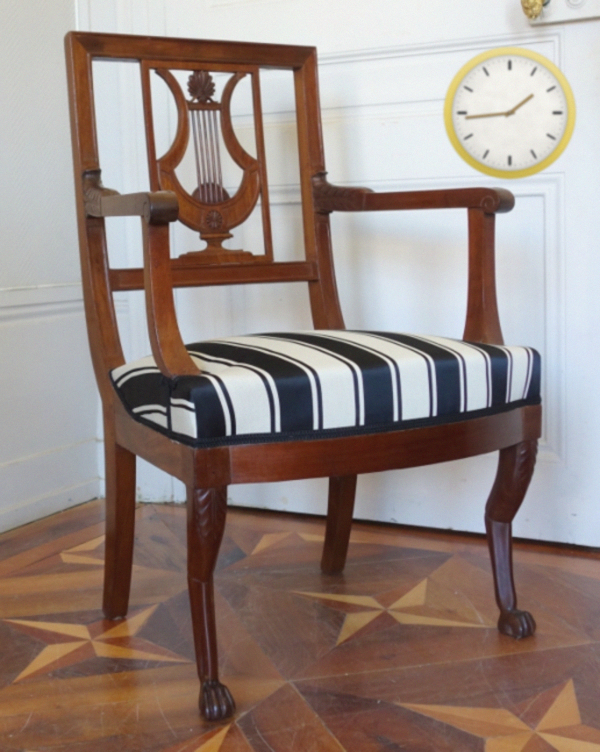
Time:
1.44
